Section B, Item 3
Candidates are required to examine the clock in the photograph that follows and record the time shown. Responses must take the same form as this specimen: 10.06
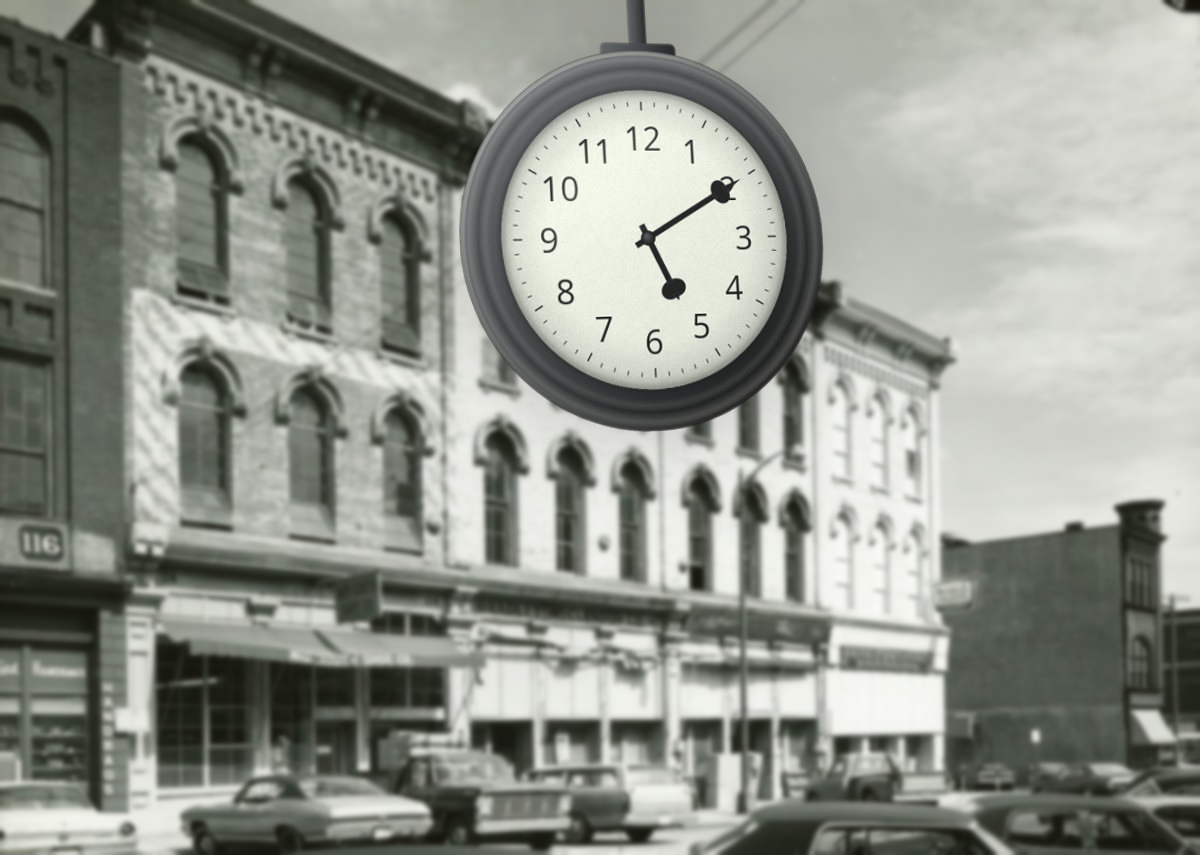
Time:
5.10
